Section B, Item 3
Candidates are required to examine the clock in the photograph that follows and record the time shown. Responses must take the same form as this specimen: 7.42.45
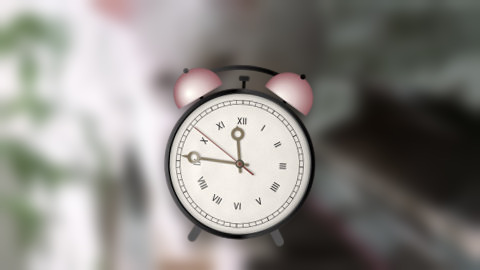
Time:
11.45.51
